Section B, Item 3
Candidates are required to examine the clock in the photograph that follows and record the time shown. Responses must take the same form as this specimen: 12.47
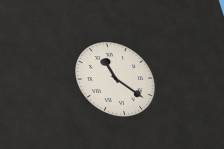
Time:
11.22
